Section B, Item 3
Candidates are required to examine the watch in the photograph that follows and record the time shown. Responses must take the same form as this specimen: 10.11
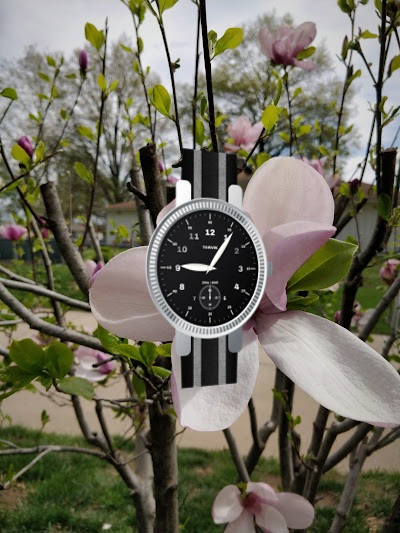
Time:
9.06
